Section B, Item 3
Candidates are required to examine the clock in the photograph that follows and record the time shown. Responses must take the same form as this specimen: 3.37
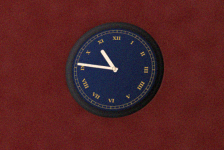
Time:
10.46
